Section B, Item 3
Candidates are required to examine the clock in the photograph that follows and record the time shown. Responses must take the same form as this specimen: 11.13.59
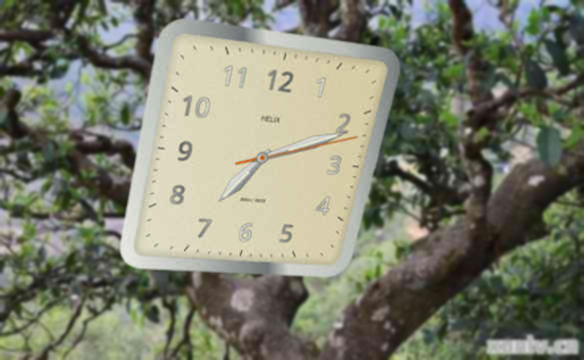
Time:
7.11.12
